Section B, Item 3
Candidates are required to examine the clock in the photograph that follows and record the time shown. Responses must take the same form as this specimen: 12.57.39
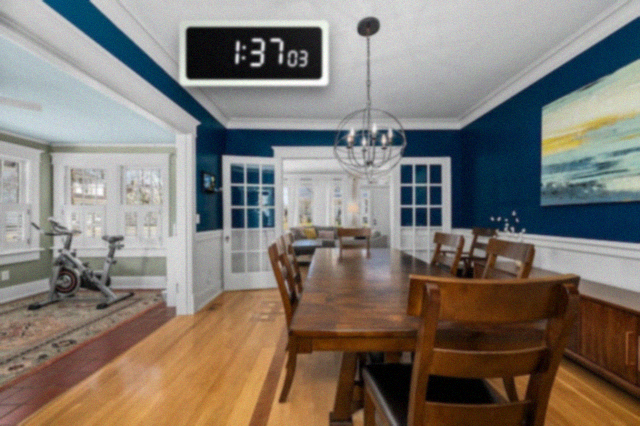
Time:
1.37.03
